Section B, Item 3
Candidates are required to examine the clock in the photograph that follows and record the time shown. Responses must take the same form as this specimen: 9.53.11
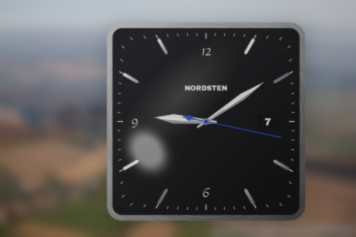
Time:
9.09.17
